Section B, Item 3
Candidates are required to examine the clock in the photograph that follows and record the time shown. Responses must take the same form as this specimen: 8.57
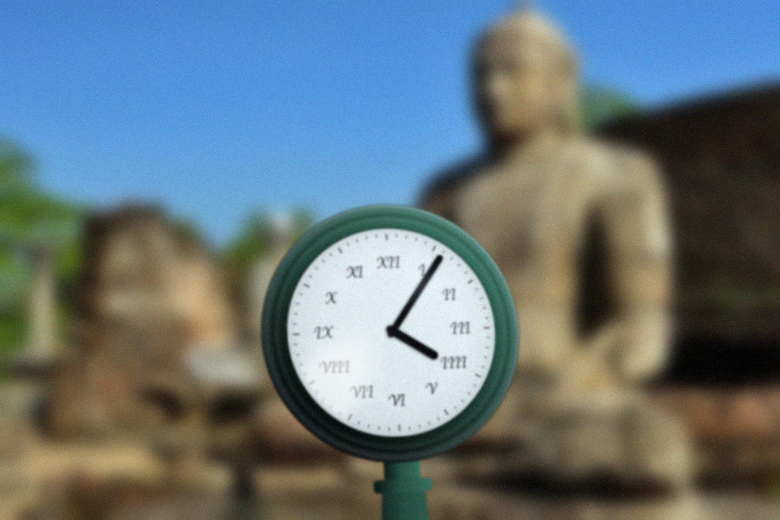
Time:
4.06
